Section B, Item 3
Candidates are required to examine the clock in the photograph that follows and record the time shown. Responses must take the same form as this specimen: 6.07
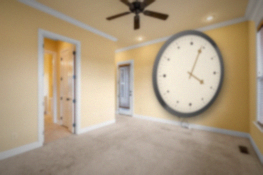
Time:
4.04
